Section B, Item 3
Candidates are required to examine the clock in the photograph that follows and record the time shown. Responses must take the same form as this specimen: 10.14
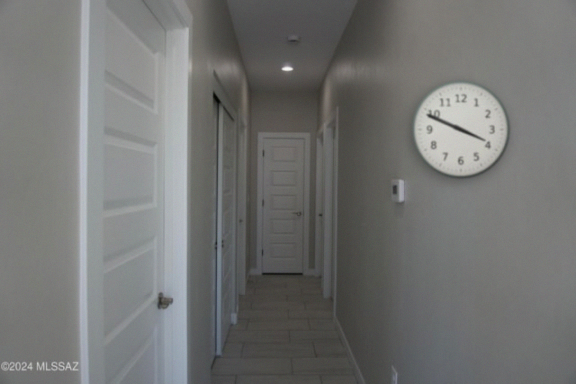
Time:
3.49
